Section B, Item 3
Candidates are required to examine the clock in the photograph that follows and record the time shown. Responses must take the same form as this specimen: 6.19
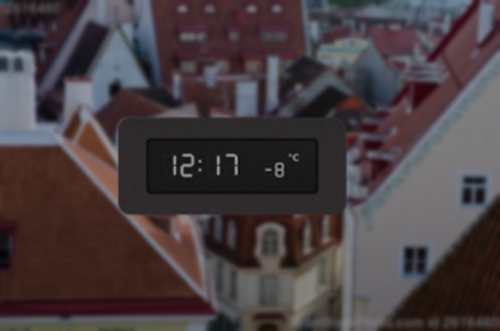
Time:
12.17
